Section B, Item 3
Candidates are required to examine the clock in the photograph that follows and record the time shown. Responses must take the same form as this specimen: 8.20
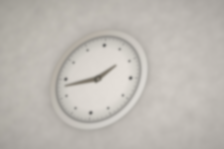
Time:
1.43
